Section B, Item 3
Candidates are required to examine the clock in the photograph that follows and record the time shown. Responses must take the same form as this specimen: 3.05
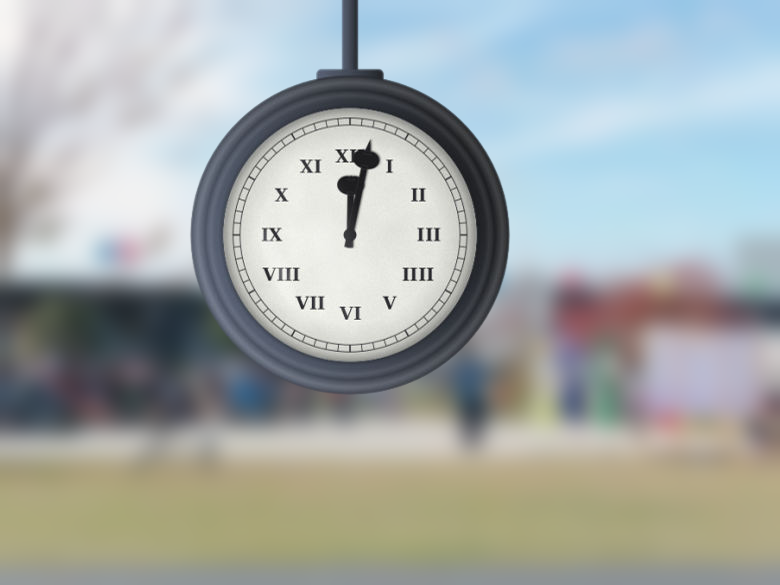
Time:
12.02
